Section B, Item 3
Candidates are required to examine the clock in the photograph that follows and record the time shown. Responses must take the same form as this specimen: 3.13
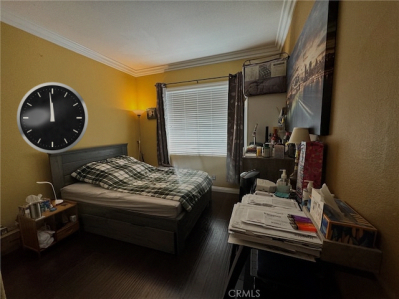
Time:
11.59
